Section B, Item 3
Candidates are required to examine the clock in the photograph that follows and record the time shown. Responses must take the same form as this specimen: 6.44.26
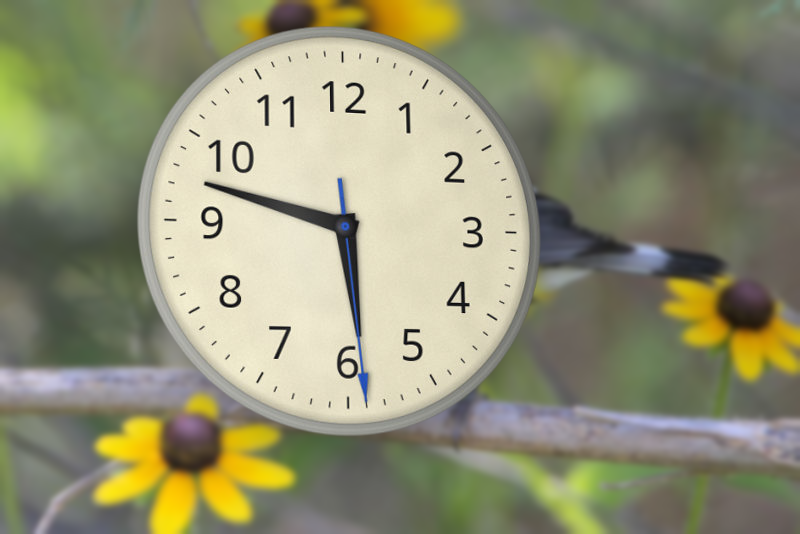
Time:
5.47.29
